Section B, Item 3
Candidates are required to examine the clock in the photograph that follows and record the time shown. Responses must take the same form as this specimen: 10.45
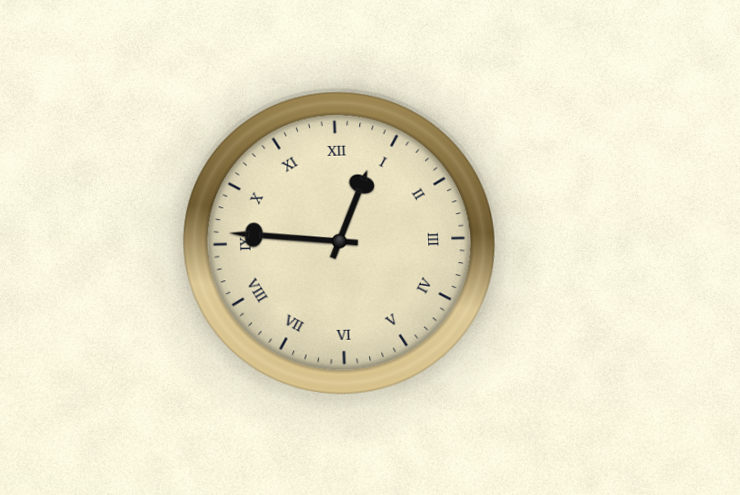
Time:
12.46
